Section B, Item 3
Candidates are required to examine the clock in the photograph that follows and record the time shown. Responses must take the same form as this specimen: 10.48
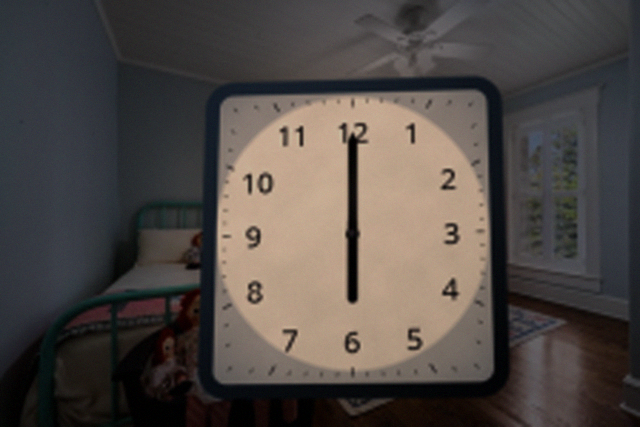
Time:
6.00
